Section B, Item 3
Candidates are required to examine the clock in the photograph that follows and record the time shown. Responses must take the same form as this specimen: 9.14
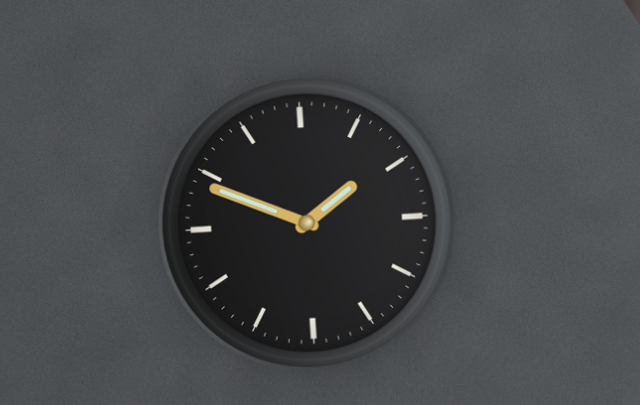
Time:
1.49
